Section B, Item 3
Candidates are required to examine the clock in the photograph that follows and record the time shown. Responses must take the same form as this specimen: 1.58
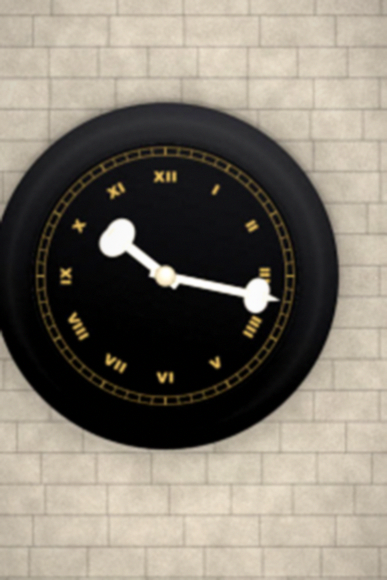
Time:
10.17
